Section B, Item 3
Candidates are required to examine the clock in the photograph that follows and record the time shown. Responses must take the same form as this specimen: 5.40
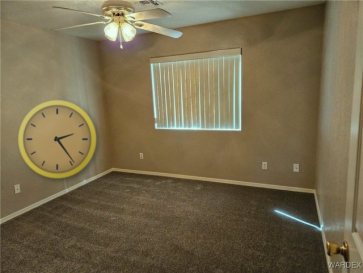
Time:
2.24
